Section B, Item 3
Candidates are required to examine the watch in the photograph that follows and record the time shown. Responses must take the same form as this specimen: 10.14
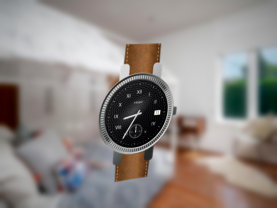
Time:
8.35
